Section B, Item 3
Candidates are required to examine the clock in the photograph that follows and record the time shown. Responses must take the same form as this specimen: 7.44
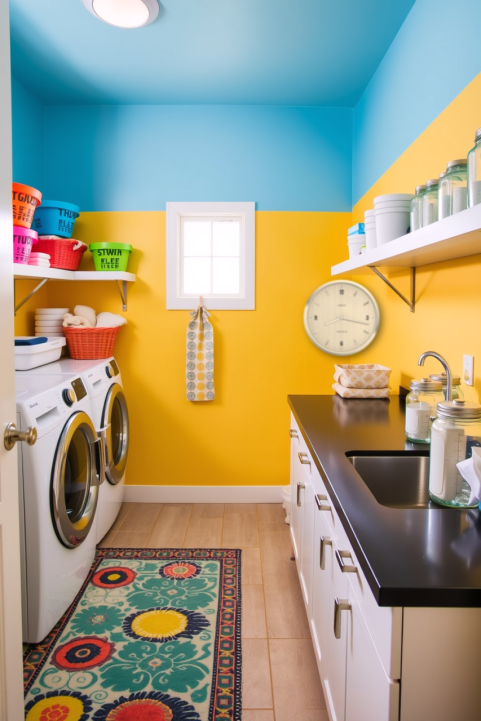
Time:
8.17
